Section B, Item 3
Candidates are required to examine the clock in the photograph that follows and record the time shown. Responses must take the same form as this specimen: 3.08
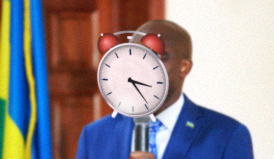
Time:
3.24
